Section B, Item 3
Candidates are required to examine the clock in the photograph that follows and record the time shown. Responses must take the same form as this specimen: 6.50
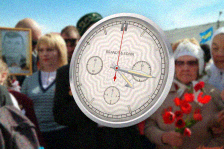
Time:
4.16
